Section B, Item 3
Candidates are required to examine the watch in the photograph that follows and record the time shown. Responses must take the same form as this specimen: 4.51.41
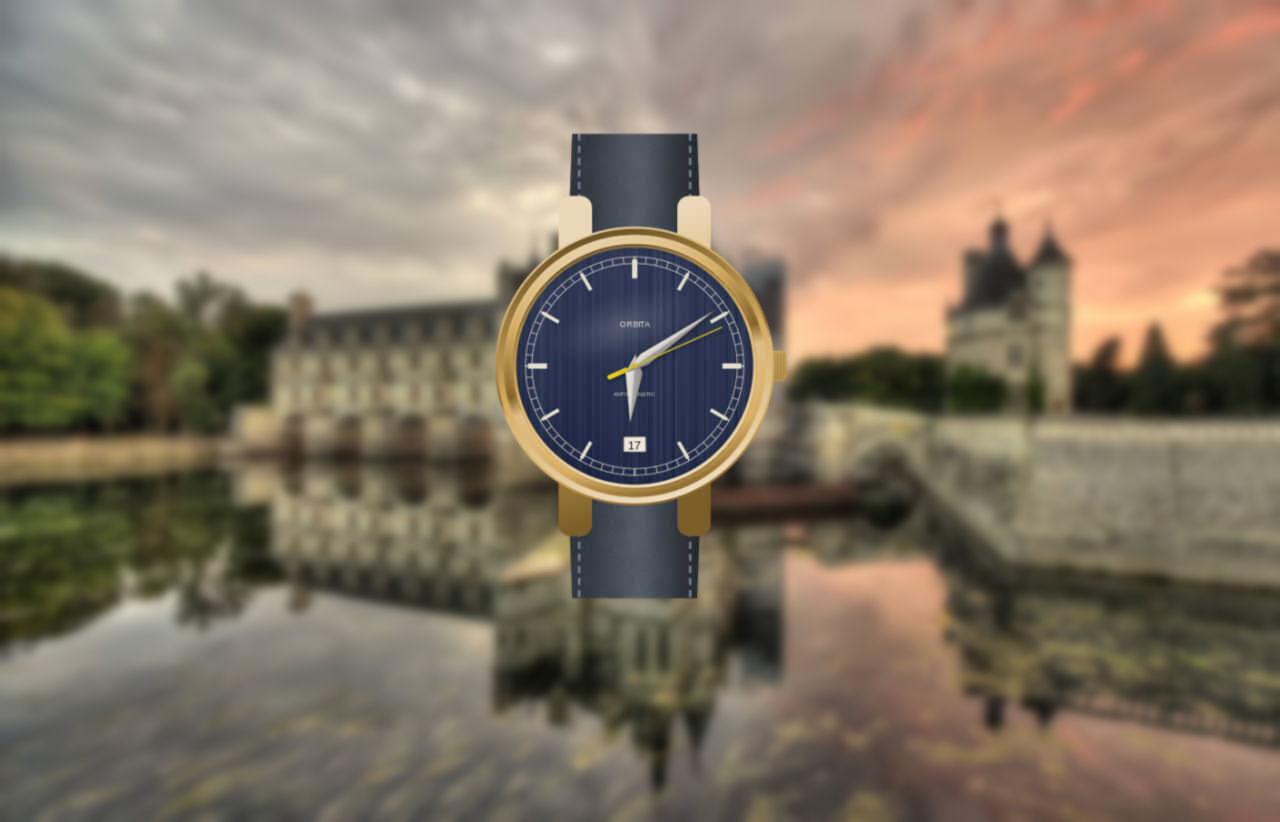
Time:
6.09.11
